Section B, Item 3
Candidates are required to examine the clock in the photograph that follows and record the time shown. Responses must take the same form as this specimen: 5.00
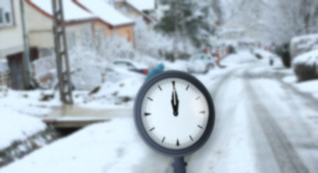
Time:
12.00
